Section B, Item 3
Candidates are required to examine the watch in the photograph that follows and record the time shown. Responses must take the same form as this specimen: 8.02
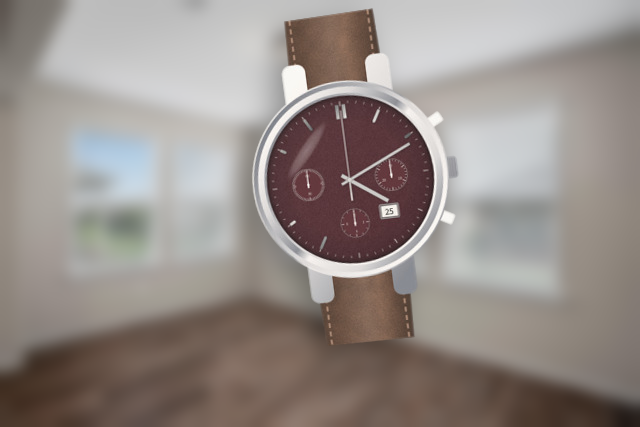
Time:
4.11
